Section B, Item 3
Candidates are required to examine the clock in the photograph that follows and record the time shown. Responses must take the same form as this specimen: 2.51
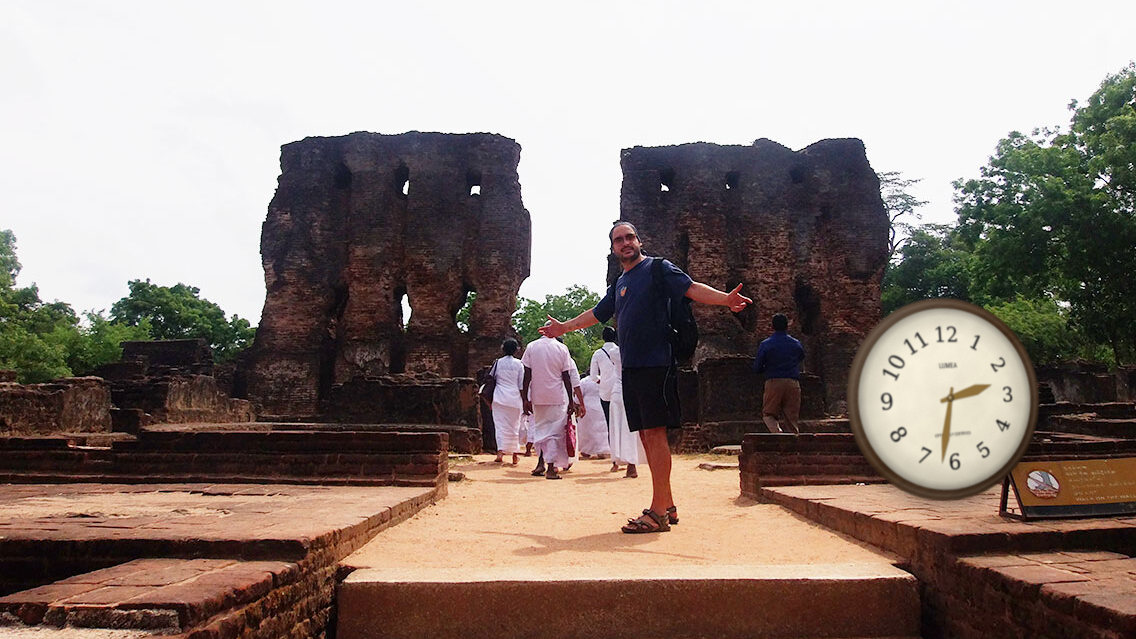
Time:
2.32
